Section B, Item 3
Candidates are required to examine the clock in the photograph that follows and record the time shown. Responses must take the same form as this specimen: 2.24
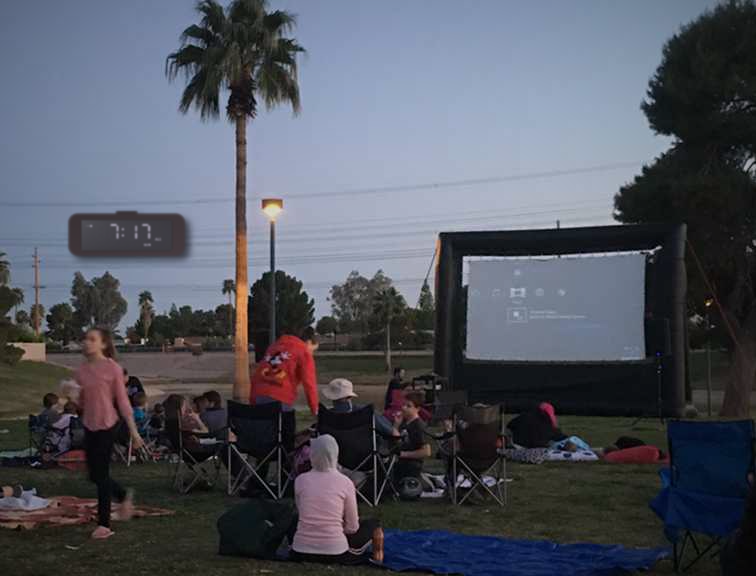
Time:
7.17
